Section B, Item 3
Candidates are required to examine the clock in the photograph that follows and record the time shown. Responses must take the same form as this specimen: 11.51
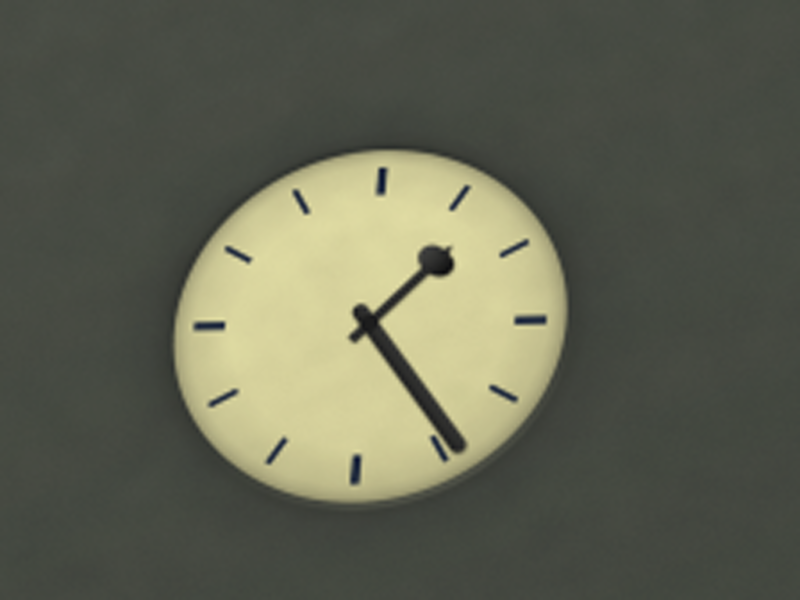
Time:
1.24
